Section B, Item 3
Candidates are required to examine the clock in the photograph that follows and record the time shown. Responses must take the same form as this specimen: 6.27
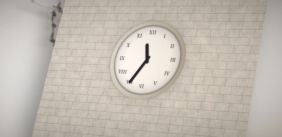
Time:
11.35
